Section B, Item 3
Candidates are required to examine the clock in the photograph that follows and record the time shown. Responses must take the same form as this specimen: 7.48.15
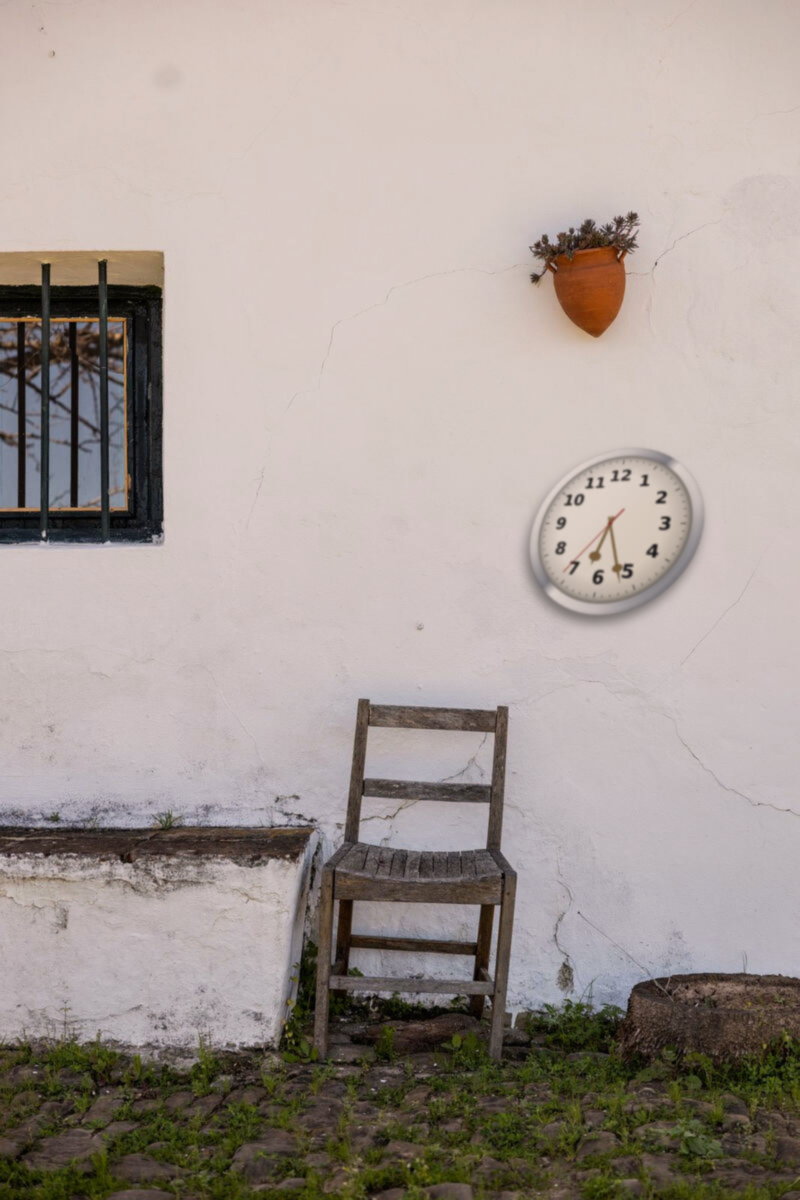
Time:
6.26.36
